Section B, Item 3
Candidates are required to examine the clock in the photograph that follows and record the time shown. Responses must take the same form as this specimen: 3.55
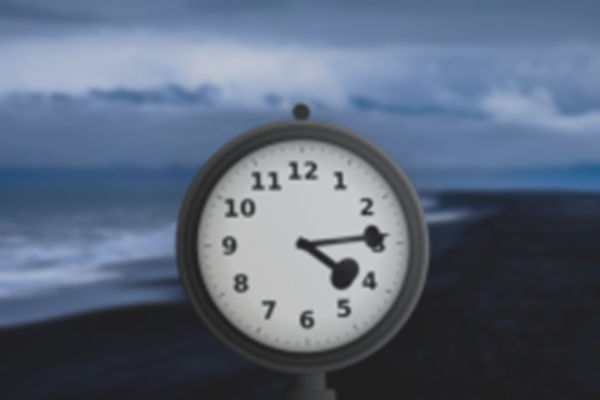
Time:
4.14
